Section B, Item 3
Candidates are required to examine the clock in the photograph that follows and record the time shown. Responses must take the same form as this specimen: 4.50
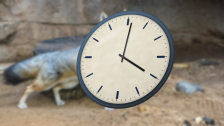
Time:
4.01
